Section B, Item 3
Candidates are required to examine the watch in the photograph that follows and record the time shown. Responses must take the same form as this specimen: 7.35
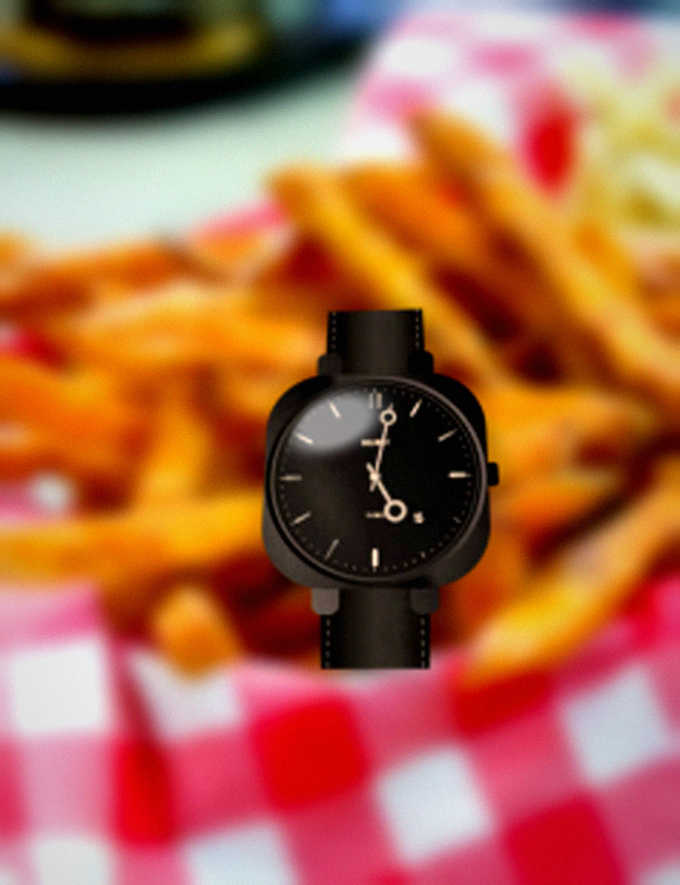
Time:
5.02
